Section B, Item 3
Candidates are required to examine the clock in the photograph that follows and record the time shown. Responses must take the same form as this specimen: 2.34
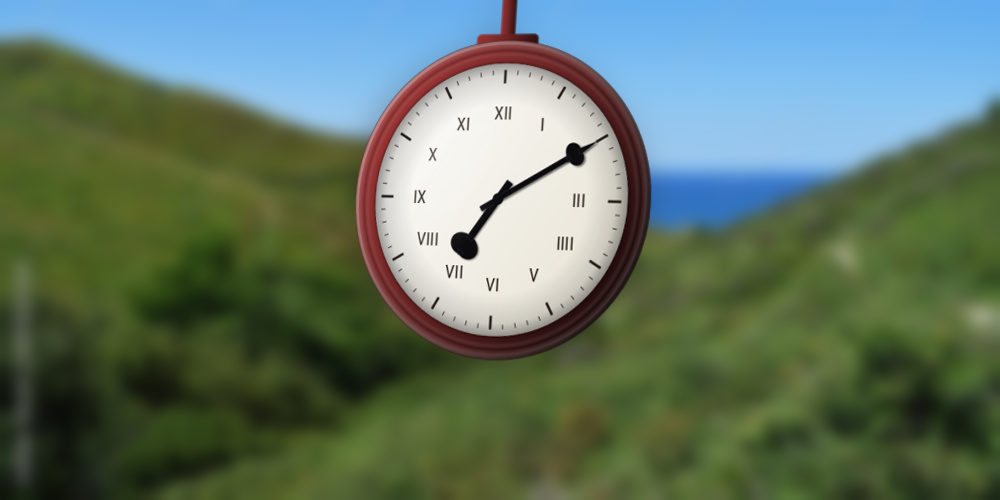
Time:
7.10
